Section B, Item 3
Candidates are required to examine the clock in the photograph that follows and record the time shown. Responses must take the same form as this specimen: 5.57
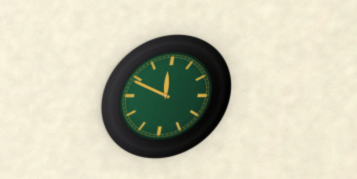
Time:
11.49
